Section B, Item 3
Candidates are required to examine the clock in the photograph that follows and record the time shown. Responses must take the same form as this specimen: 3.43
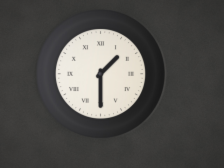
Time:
1.30
